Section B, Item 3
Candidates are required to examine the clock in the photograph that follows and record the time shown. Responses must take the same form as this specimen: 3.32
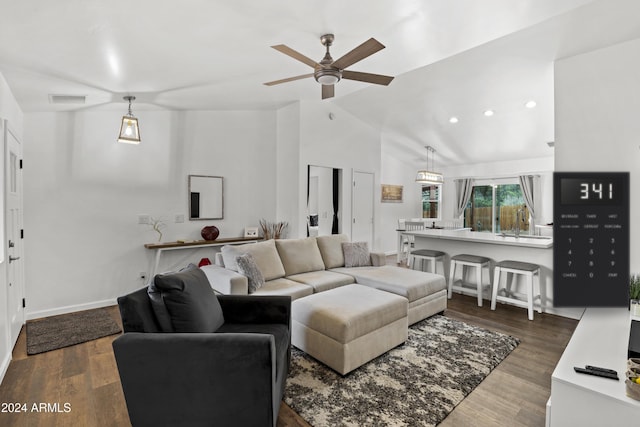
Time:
3.41
